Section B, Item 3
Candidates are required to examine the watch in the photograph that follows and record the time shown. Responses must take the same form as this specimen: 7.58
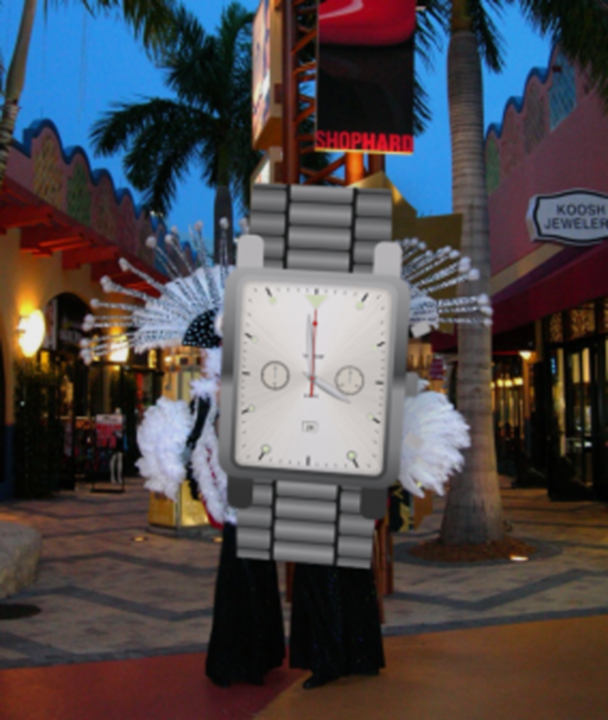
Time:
3.59
